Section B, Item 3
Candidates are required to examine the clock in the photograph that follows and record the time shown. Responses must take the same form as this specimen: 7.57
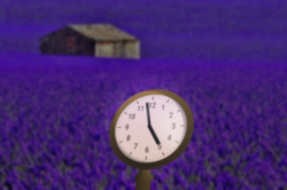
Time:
4.58
